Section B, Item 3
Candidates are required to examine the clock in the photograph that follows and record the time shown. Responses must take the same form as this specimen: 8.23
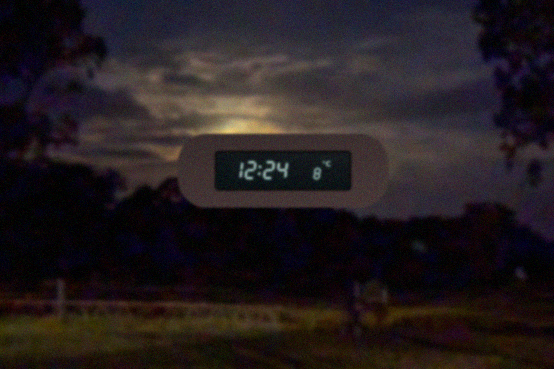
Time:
12.24
